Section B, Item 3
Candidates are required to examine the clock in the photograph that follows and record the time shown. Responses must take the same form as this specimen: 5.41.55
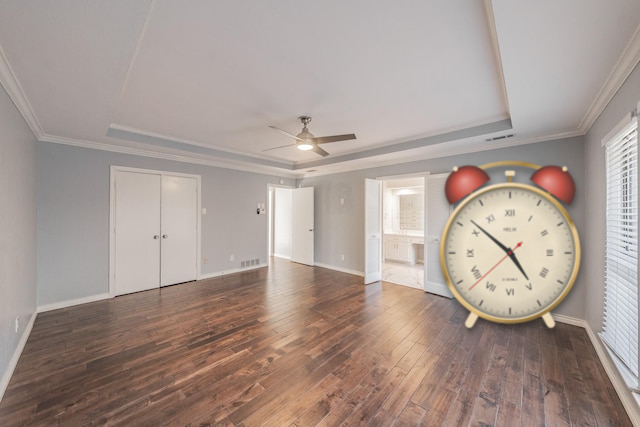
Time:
4.51.38
